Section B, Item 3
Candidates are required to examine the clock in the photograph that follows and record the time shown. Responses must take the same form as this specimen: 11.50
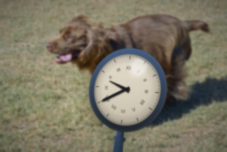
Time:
9.40
